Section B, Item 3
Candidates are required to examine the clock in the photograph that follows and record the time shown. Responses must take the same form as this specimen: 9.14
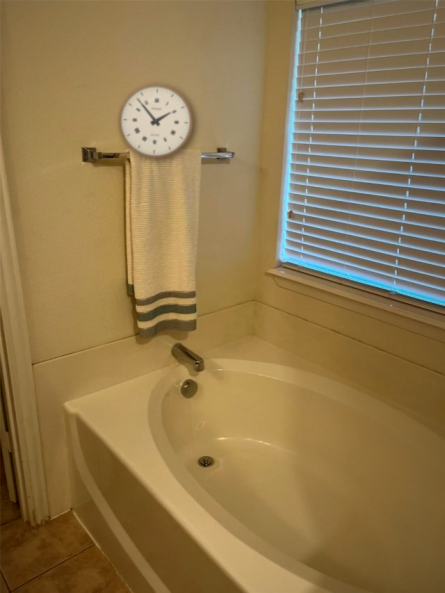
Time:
1.53
